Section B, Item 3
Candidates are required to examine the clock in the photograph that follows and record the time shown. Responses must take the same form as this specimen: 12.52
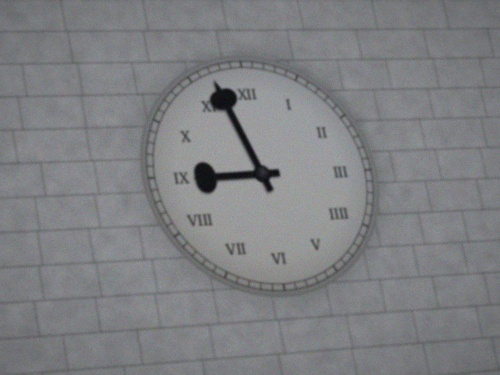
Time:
8.57
